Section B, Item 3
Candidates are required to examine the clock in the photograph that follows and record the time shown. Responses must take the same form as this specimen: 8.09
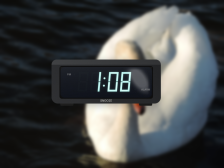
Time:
1.08
